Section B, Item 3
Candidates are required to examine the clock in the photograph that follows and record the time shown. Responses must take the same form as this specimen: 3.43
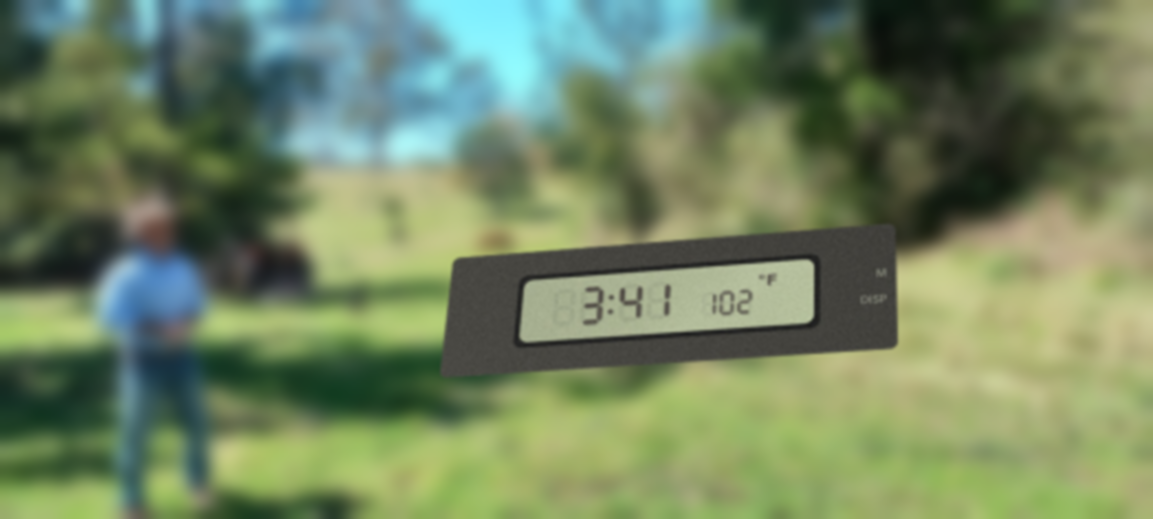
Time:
3.41
